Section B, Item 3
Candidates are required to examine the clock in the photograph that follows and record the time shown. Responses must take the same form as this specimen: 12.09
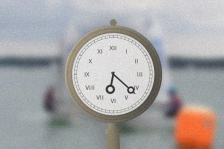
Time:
6.22
